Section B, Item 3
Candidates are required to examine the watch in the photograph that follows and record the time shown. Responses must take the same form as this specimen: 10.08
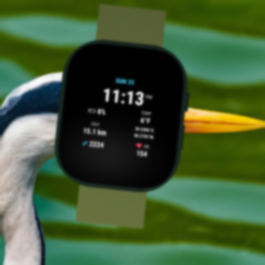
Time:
11.13
